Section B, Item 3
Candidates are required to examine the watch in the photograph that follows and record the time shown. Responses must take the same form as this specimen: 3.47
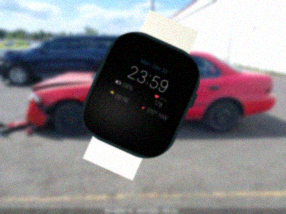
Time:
23.59
